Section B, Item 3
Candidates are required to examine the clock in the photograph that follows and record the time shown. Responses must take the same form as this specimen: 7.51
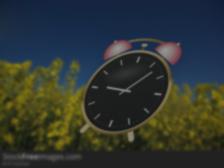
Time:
9.07
